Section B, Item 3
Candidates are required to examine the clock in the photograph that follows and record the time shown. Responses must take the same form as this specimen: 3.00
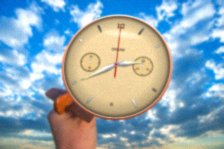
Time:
2.40
